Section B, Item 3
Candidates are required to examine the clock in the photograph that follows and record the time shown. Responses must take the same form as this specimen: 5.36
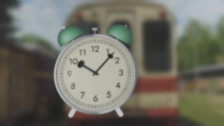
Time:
10.07
